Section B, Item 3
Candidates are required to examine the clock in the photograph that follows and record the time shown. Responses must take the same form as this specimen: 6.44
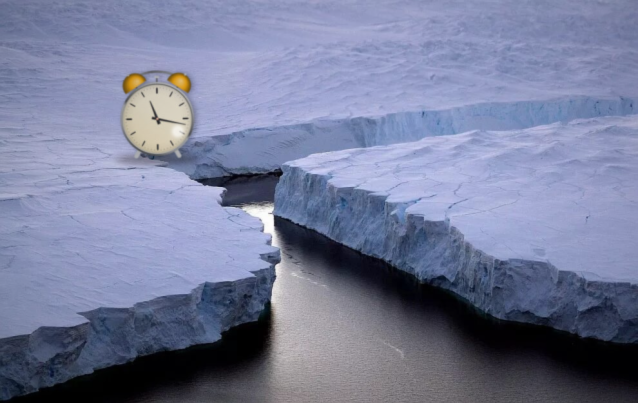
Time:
11.17
